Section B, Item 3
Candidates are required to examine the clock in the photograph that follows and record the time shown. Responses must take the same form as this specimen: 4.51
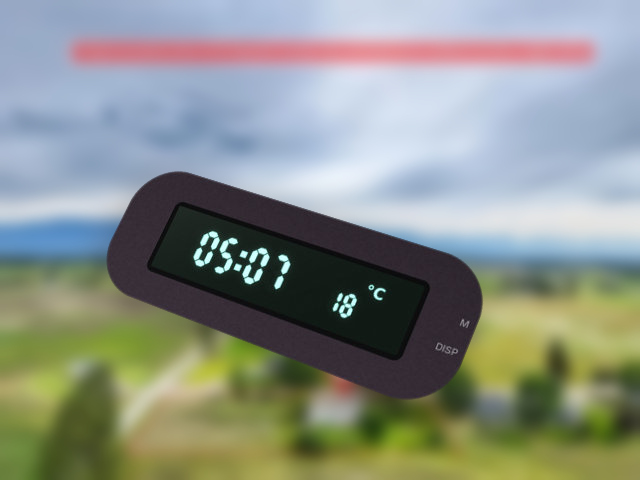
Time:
5.07
